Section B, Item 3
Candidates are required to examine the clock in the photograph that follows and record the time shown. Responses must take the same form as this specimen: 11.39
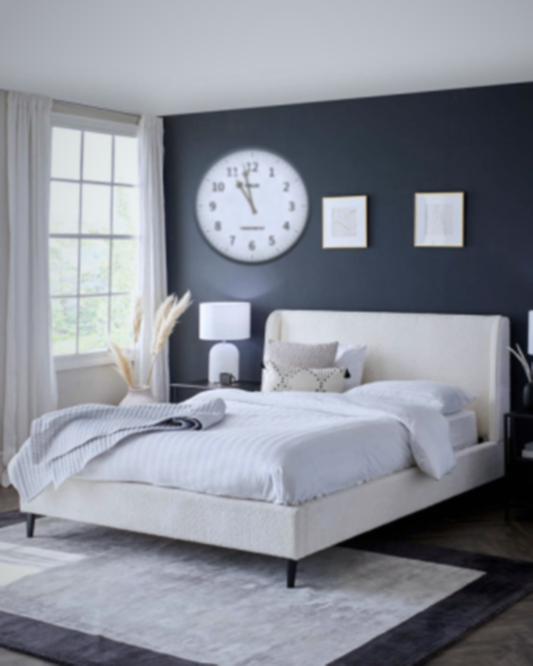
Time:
10.58
